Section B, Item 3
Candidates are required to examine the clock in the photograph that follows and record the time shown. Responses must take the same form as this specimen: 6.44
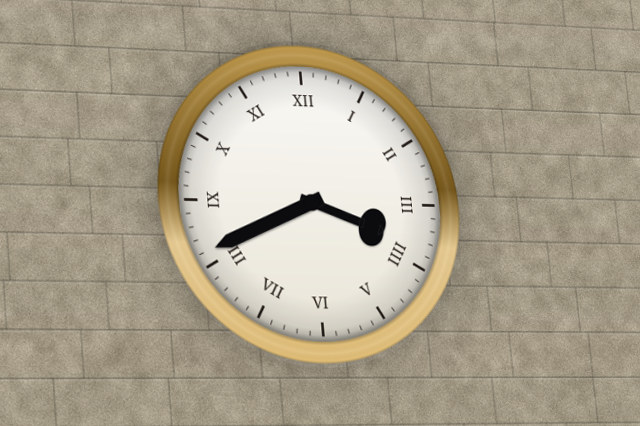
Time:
3.41
